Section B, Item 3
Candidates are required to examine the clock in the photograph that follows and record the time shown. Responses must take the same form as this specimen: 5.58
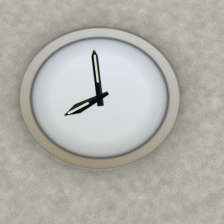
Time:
7.59
